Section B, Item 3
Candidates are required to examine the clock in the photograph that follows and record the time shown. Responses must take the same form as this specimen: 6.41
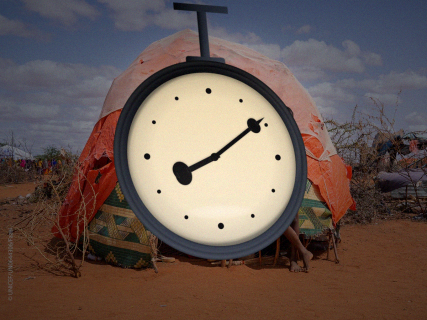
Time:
8.09
